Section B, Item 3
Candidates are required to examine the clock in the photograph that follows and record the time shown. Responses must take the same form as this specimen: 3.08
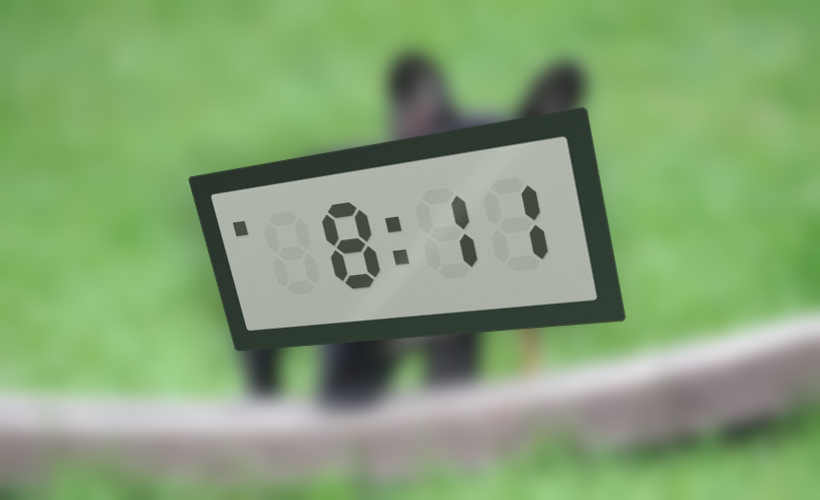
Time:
8.11
